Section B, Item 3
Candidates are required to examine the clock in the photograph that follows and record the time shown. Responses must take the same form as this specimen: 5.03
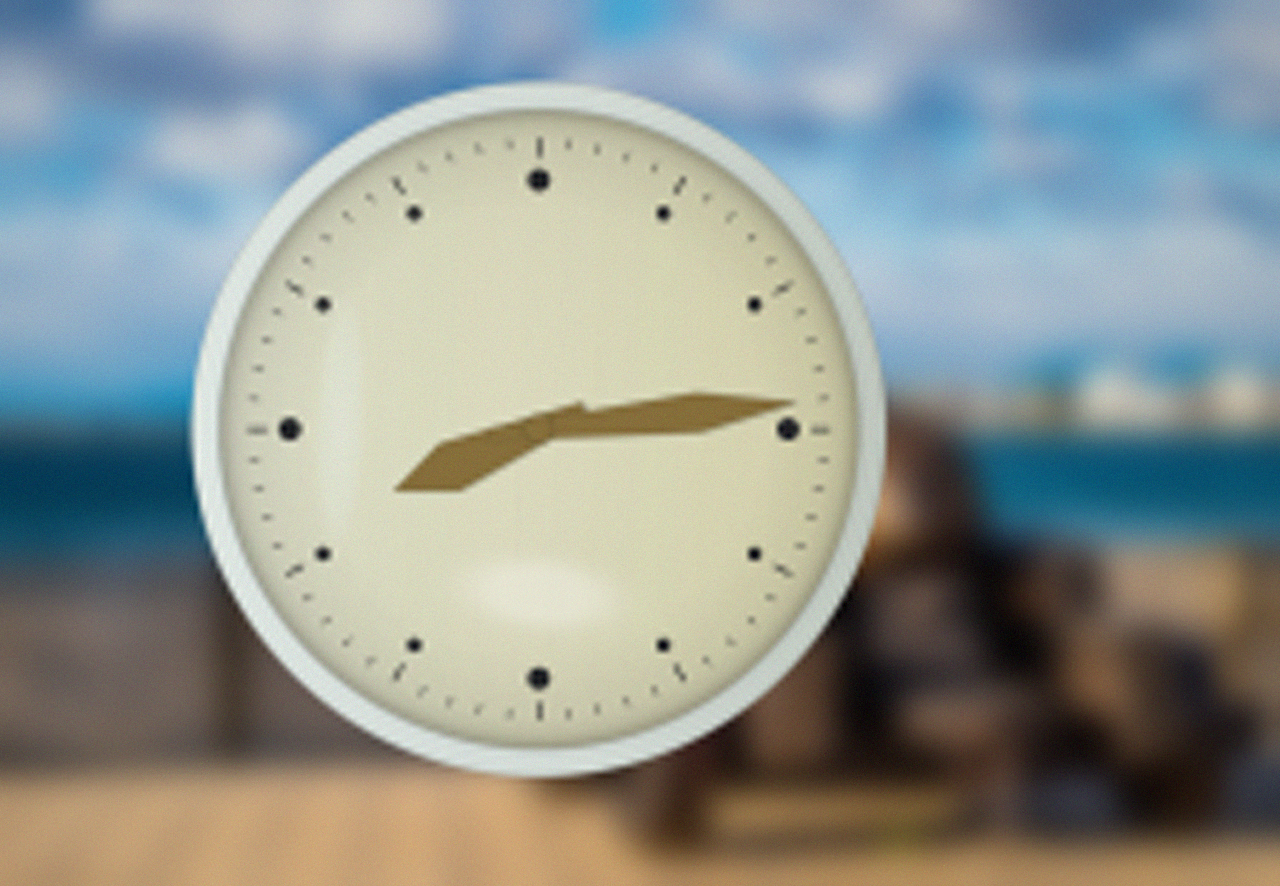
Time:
8.14
